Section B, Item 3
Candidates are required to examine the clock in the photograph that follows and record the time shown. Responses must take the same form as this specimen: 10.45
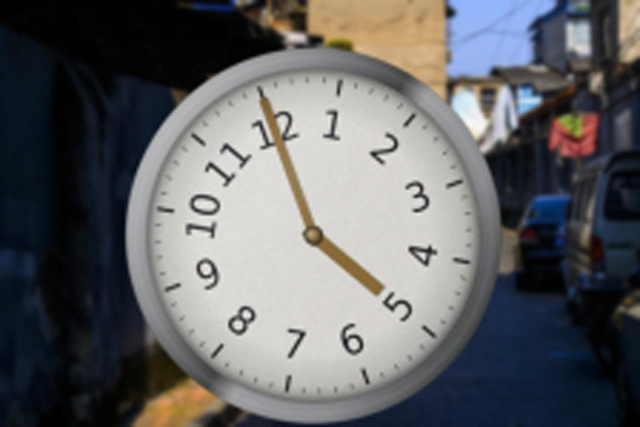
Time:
5.00
